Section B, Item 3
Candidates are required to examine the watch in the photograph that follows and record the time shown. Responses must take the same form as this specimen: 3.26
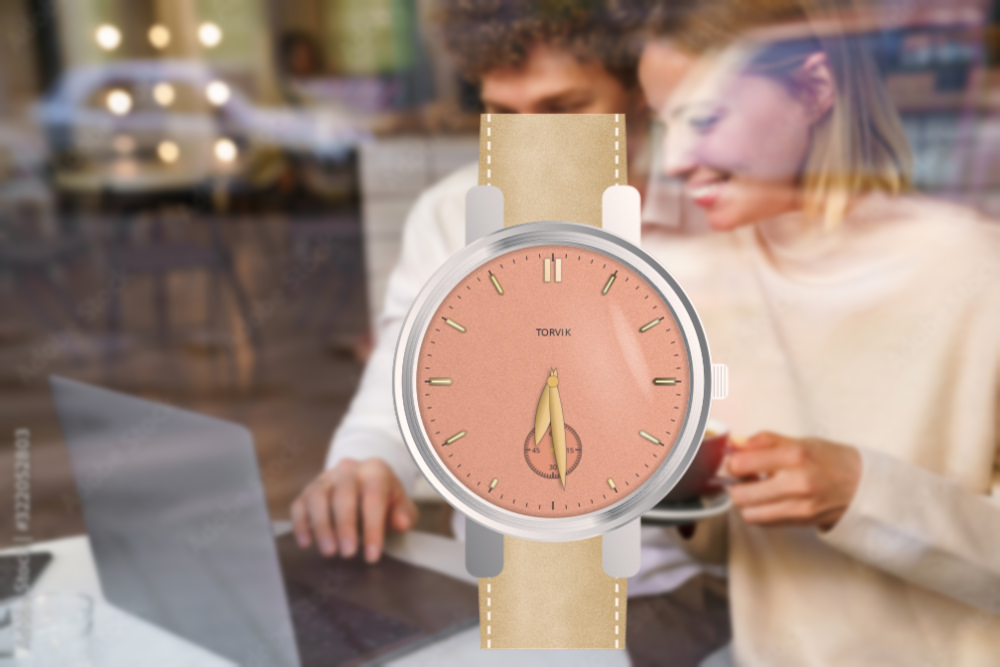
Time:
6.29
